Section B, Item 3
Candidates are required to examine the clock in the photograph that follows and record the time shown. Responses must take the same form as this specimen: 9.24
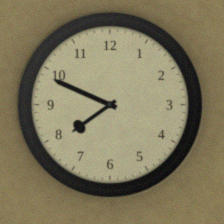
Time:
7.49
